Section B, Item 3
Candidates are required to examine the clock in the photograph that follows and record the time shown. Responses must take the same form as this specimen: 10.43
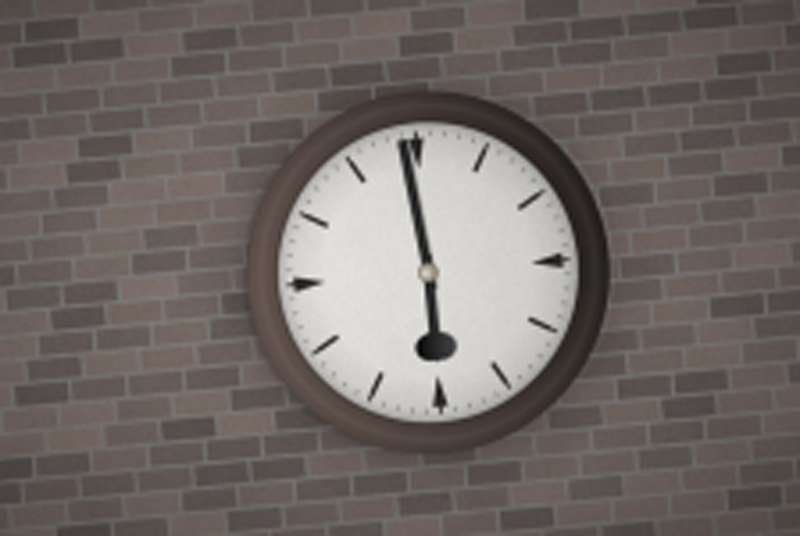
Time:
5.59
